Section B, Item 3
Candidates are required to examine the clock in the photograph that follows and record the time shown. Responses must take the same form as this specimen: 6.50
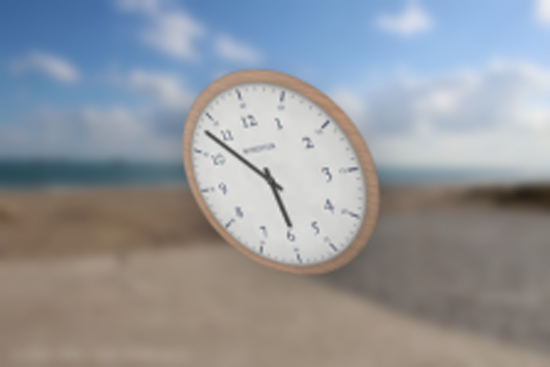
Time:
5.53
